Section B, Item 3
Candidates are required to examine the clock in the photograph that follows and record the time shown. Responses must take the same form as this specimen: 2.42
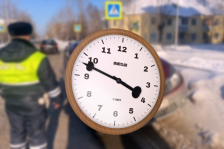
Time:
3.48
